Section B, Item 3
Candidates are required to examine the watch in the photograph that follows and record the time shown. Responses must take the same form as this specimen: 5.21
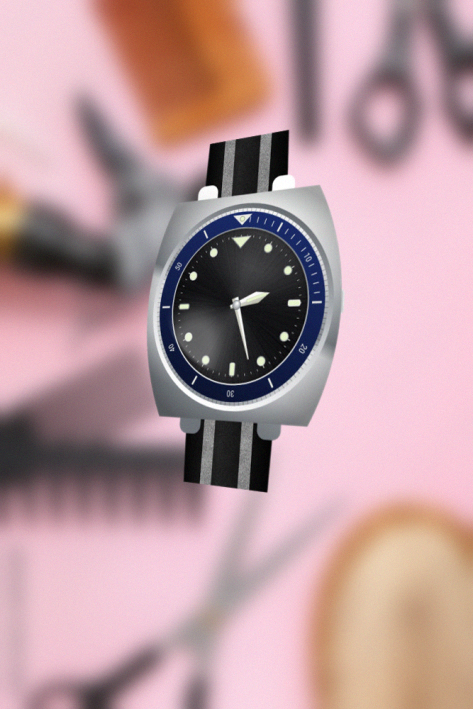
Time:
2.27
